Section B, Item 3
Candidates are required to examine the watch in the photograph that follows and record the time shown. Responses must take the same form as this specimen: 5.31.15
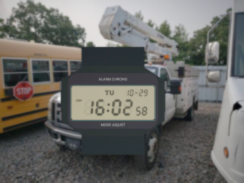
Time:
16.02.58
